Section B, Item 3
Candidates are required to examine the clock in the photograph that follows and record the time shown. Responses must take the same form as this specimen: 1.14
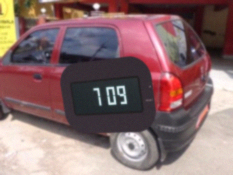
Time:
7.09
